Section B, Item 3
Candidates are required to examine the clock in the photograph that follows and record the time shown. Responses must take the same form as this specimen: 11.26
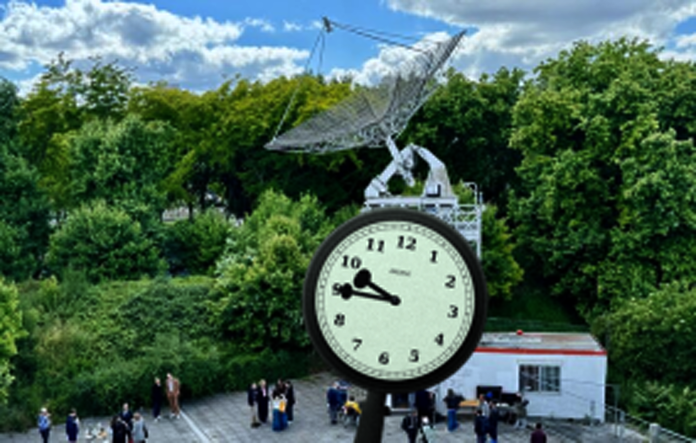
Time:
9.45
